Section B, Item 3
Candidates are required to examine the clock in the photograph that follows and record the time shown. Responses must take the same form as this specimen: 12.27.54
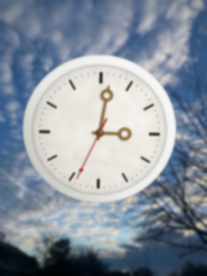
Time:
3.01.34
